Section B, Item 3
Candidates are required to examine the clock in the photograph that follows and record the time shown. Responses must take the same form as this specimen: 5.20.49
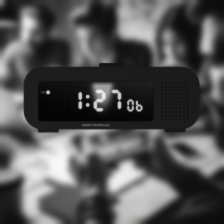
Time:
1.27.06
